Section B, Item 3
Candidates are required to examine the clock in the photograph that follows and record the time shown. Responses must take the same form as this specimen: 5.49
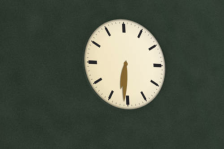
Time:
6.31
